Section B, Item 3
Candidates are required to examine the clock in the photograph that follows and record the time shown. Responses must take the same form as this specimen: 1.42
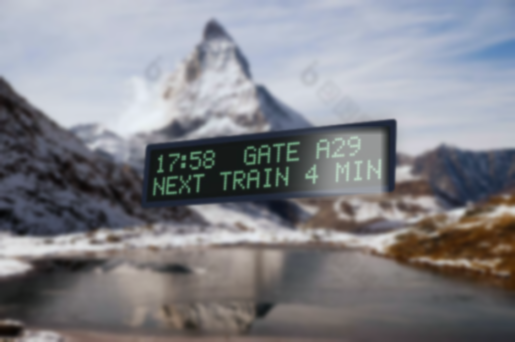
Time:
17.58
